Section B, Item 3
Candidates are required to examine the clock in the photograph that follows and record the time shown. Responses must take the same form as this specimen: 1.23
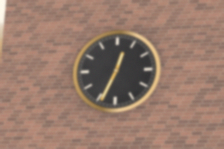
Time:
12.34
